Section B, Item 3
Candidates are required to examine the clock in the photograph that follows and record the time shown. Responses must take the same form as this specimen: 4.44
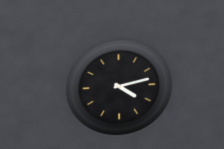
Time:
4.13
